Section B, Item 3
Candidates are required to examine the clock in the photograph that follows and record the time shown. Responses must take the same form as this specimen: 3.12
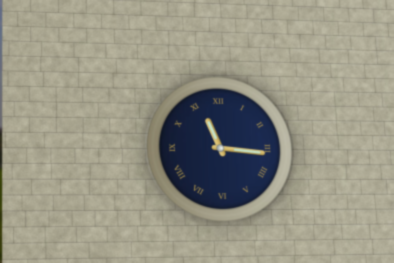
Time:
11.16
